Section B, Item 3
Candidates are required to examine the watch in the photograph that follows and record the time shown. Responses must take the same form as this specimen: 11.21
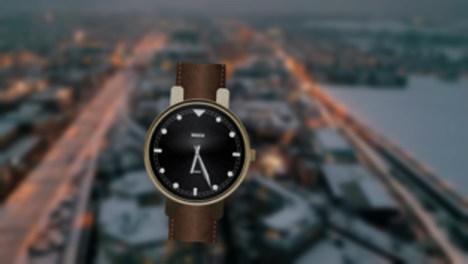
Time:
6.26
